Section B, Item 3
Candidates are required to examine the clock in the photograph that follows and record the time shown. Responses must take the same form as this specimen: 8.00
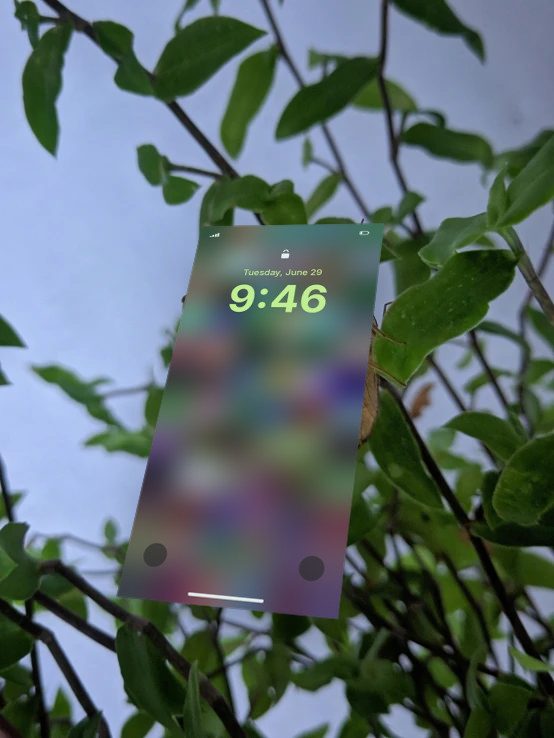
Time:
9.46
